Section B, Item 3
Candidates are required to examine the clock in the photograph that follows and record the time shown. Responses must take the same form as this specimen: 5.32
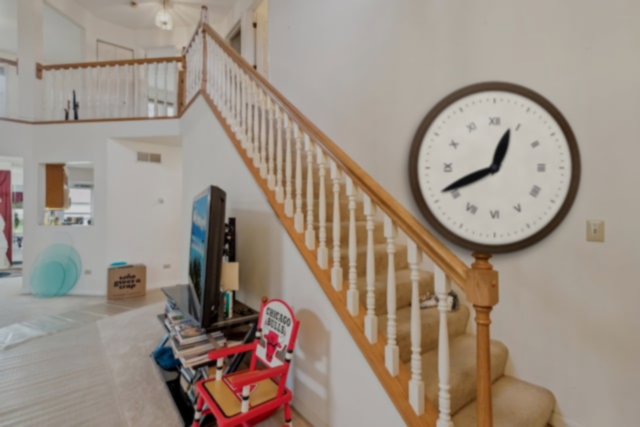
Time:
12.41
